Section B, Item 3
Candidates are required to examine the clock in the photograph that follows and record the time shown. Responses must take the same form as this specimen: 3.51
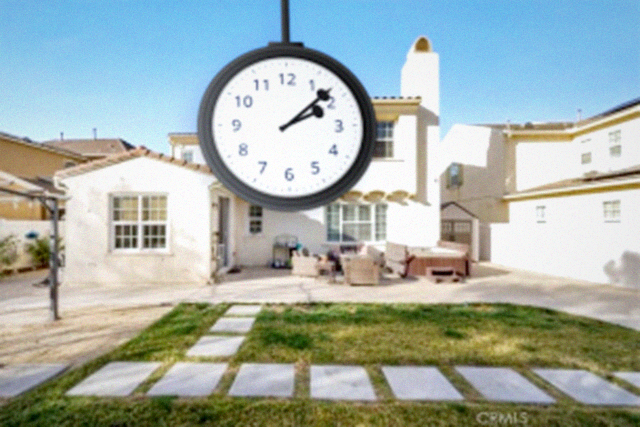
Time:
2.08
